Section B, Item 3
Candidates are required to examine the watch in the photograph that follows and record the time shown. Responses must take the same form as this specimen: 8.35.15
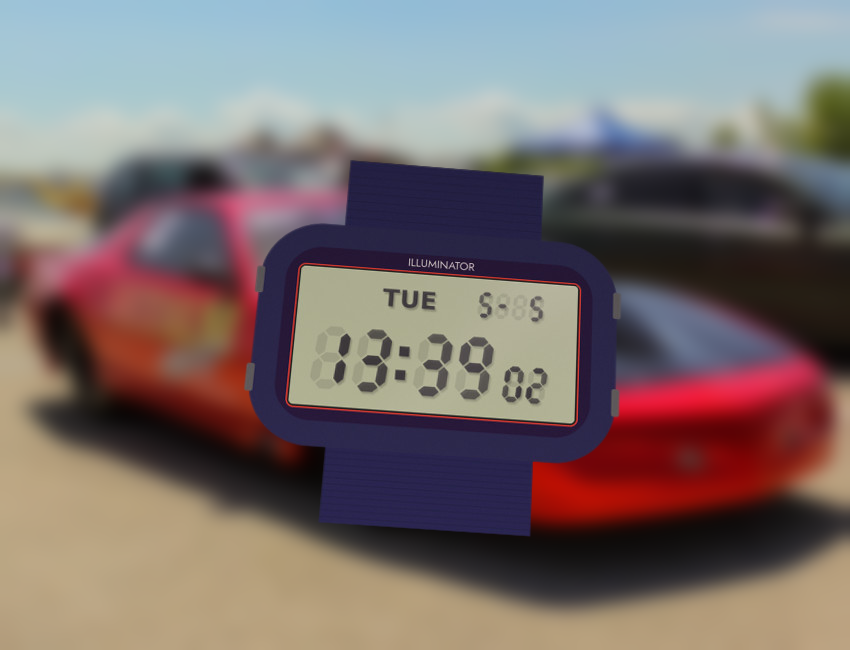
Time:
13.39.02
